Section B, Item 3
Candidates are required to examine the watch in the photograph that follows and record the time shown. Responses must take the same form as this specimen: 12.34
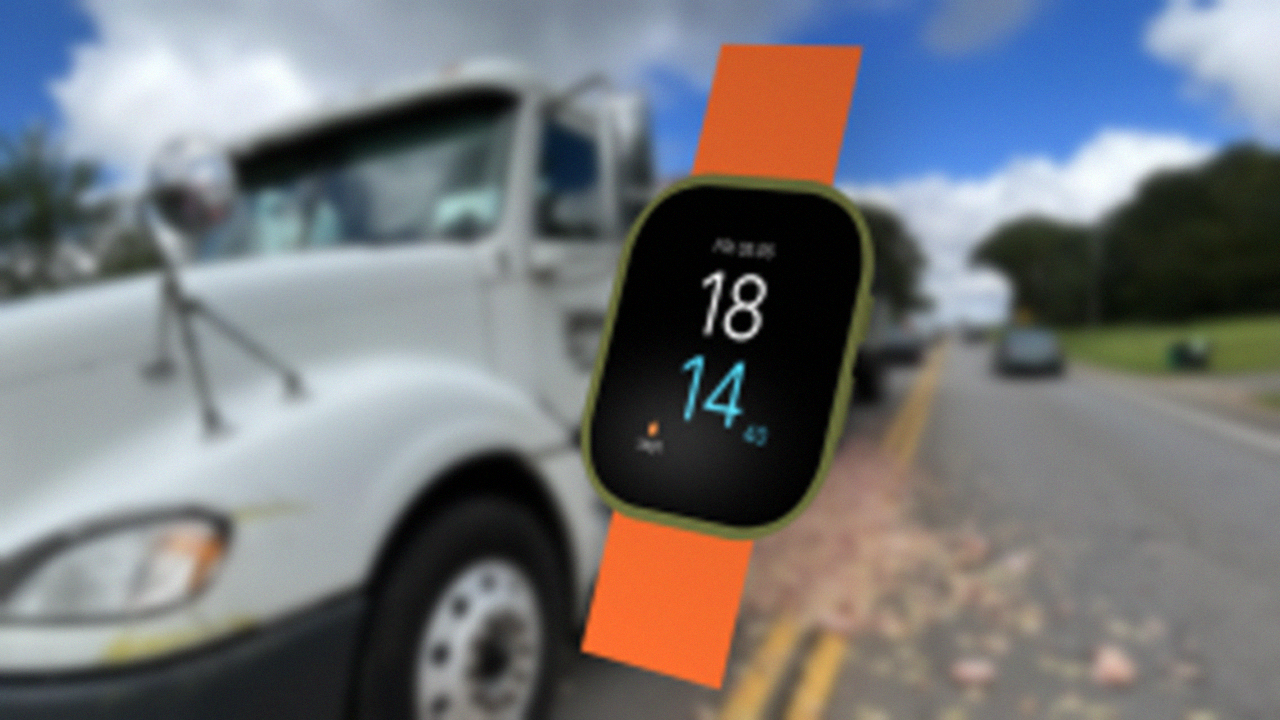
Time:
18.14
